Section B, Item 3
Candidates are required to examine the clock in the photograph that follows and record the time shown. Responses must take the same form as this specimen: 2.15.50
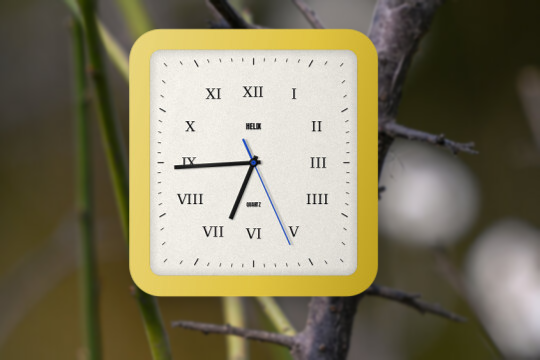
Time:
6.44.26
